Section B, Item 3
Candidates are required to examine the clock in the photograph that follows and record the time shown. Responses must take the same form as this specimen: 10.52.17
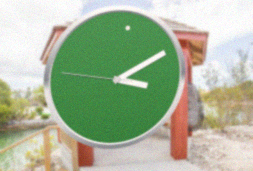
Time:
3.08.45
